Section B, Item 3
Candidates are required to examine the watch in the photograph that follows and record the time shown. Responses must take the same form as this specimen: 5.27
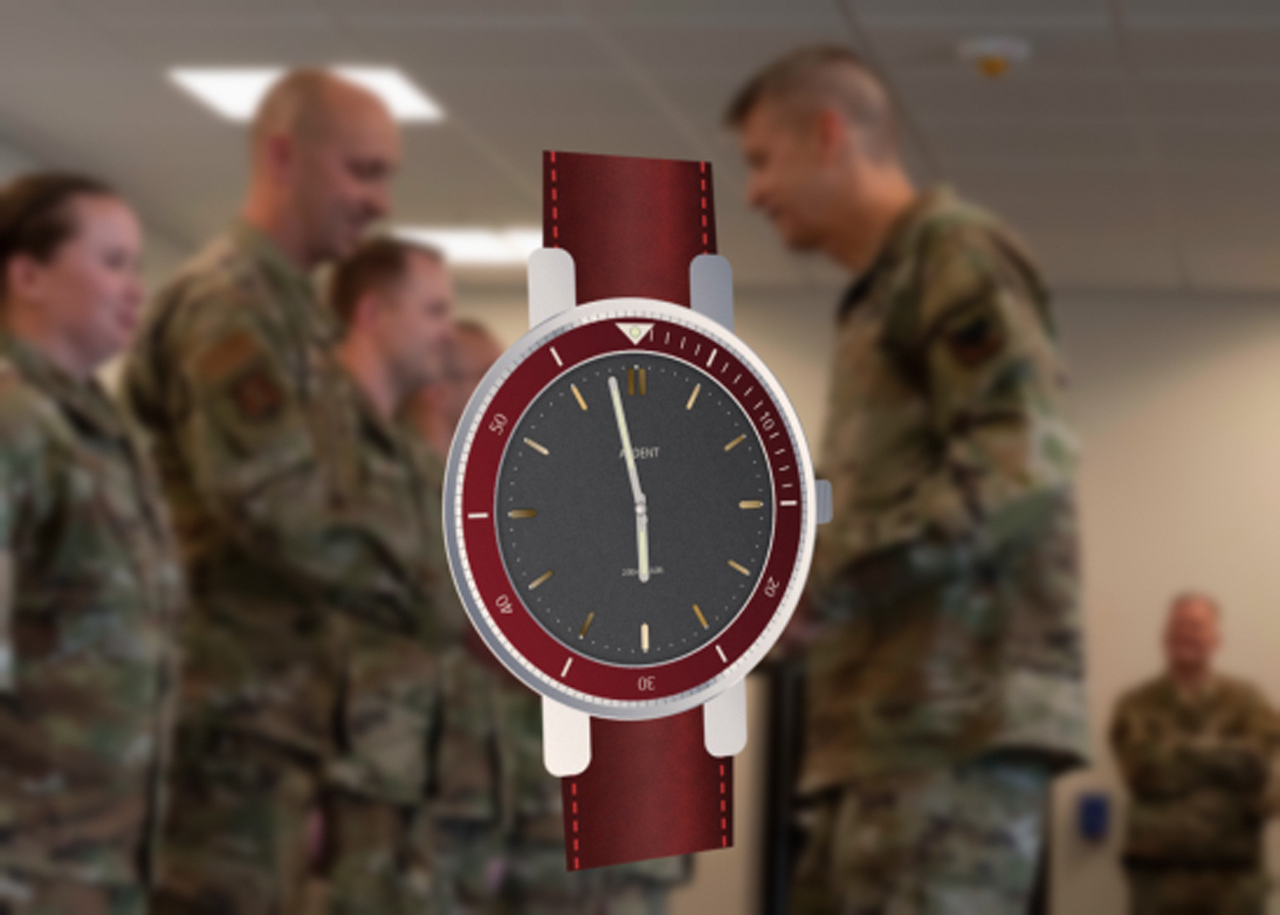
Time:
5.58
